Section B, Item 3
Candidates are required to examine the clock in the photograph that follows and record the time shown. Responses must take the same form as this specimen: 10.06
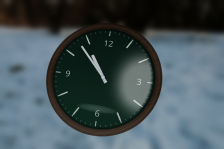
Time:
10.53
